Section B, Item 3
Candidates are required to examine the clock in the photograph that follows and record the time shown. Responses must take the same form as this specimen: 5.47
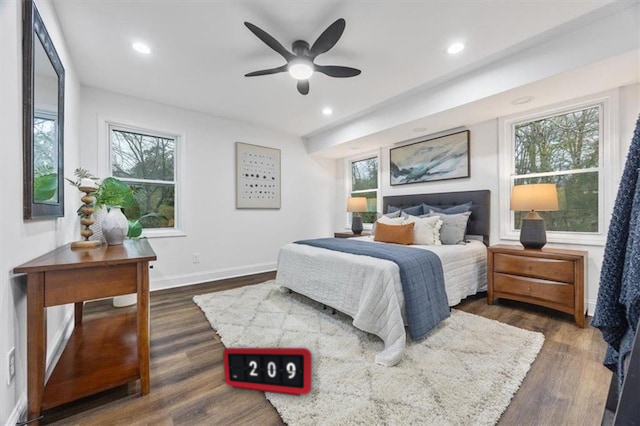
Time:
2.09
